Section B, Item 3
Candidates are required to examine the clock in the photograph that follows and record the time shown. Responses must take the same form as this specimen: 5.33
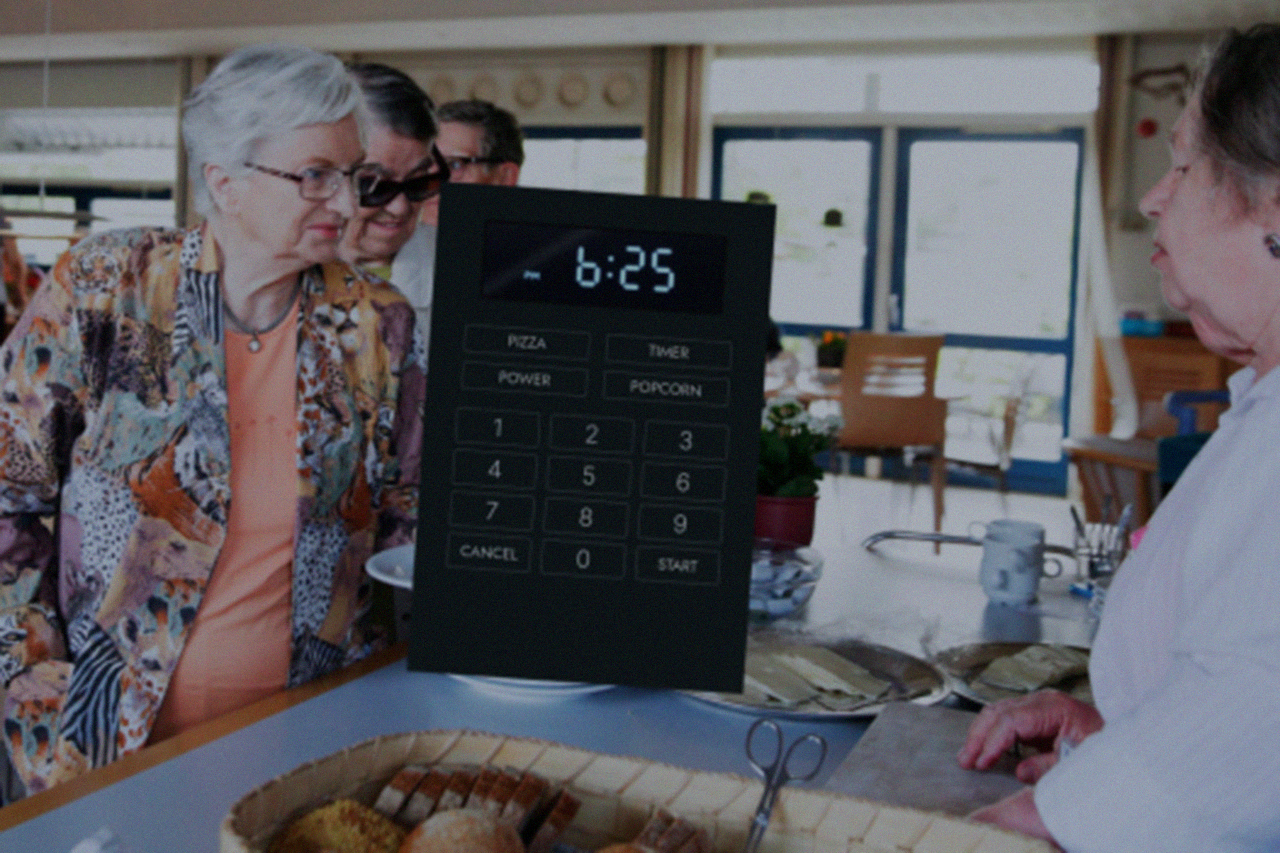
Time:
6.25
